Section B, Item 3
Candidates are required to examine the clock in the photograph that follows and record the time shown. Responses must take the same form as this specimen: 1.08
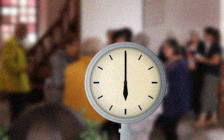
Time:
6.00
